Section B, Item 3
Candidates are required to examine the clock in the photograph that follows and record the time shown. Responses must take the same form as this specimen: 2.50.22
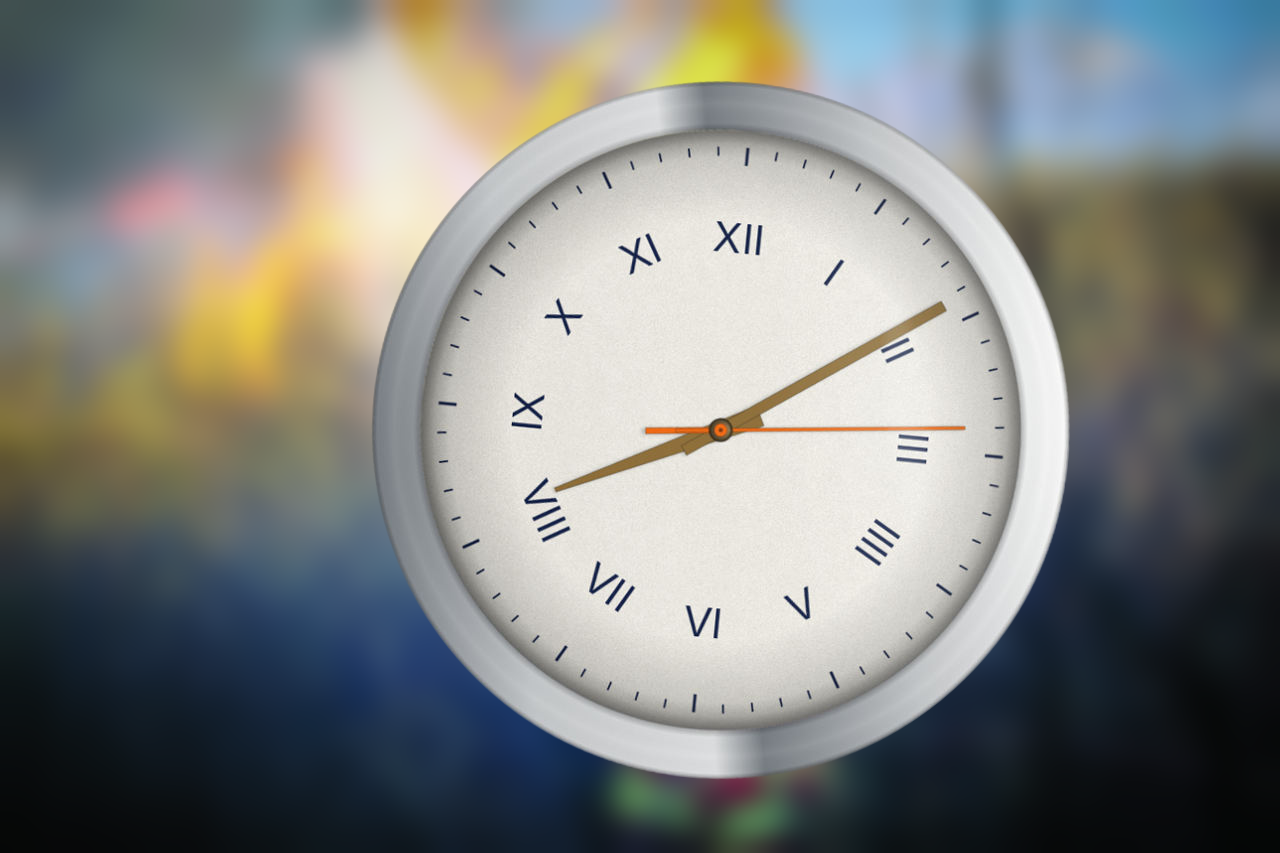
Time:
8.09.14
